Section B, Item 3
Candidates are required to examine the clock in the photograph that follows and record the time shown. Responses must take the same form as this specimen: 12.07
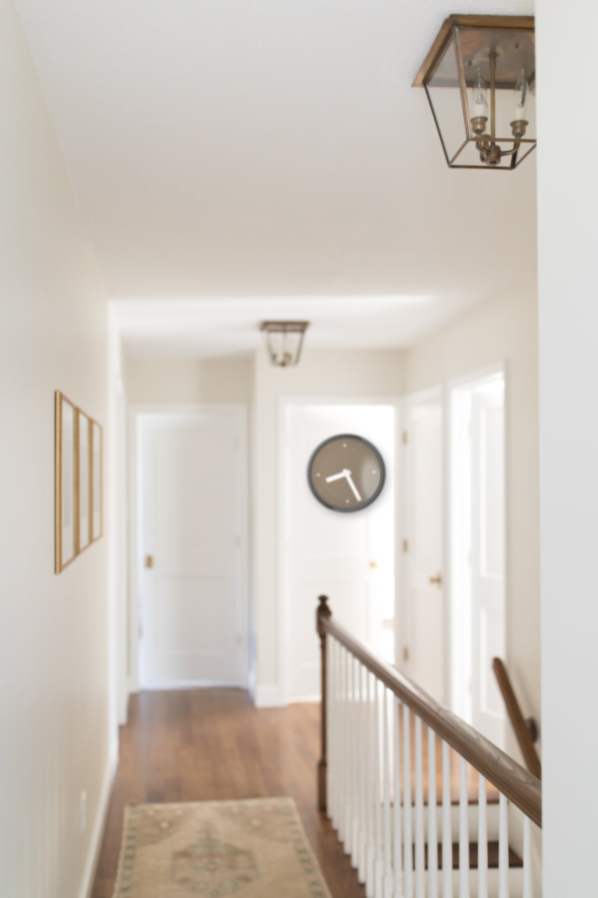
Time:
8.26
